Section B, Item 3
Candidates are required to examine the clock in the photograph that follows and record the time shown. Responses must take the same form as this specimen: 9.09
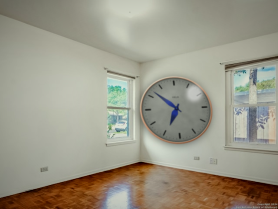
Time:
6.52
